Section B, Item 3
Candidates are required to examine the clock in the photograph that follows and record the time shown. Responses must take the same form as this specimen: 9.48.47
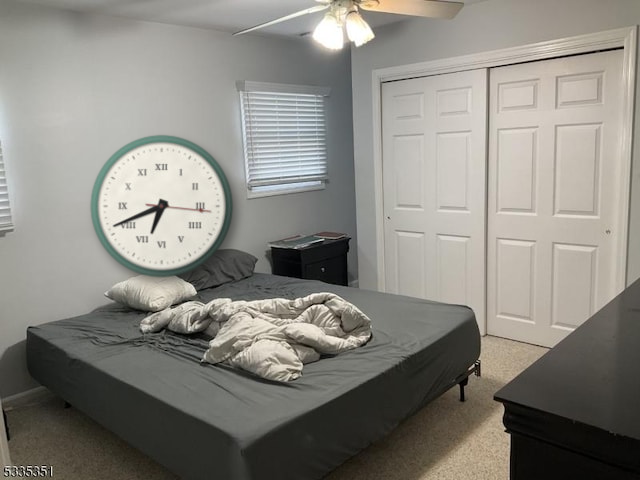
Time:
6.41.16
